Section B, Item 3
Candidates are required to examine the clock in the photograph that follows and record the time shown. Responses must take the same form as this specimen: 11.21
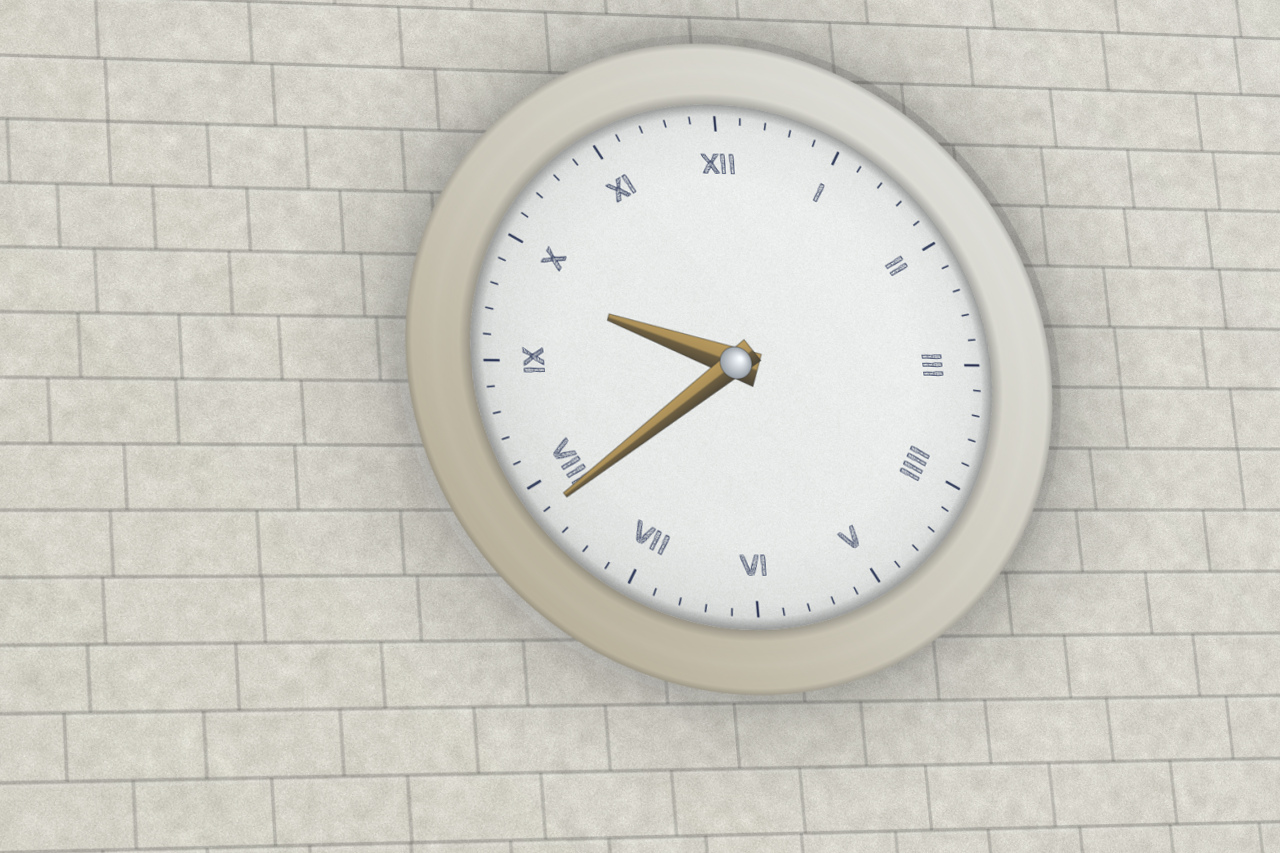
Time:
9.39
